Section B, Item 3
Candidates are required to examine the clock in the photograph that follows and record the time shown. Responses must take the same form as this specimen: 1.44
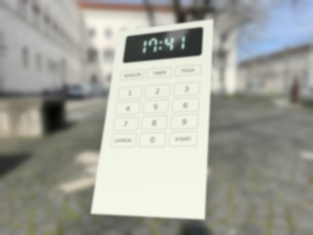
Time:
17.41
